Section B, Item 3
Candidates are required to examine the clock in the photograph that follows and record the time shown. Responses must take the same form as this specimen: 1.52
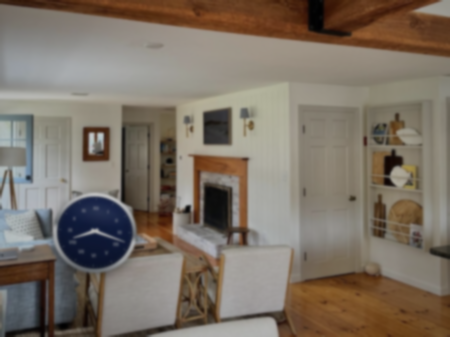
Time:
8.18
